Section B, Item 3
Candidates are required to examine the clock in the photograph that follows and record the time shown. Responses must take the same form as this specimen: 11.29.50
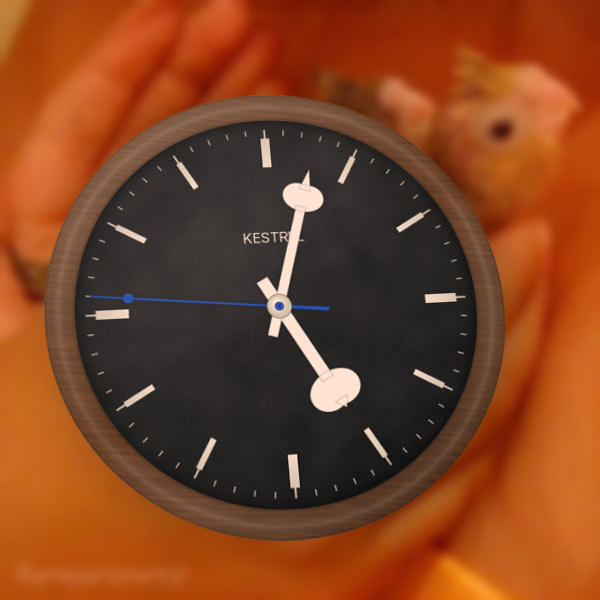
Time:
5.02.46
